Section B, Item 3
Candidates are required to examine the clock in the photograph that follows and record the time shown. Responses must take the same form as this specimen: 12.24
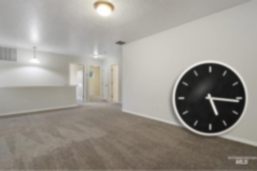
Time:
5.16
